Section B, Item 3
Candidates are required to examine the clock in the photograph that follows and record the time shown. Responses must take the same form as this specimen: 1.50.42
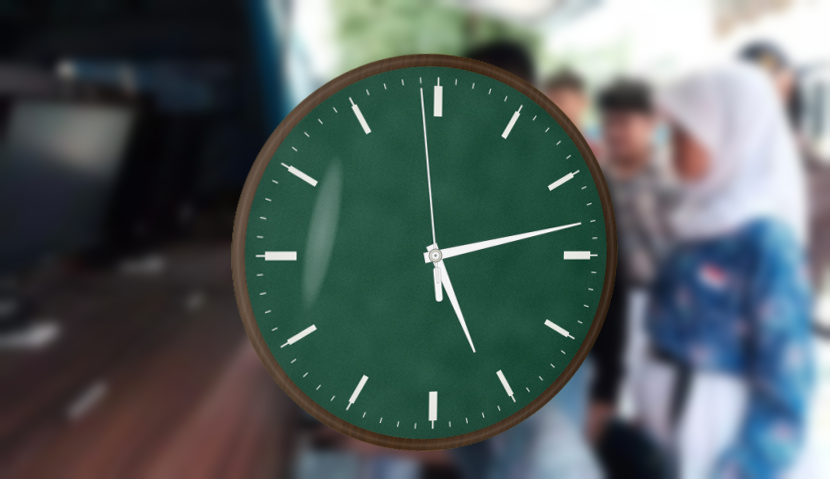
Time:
5.12.59
